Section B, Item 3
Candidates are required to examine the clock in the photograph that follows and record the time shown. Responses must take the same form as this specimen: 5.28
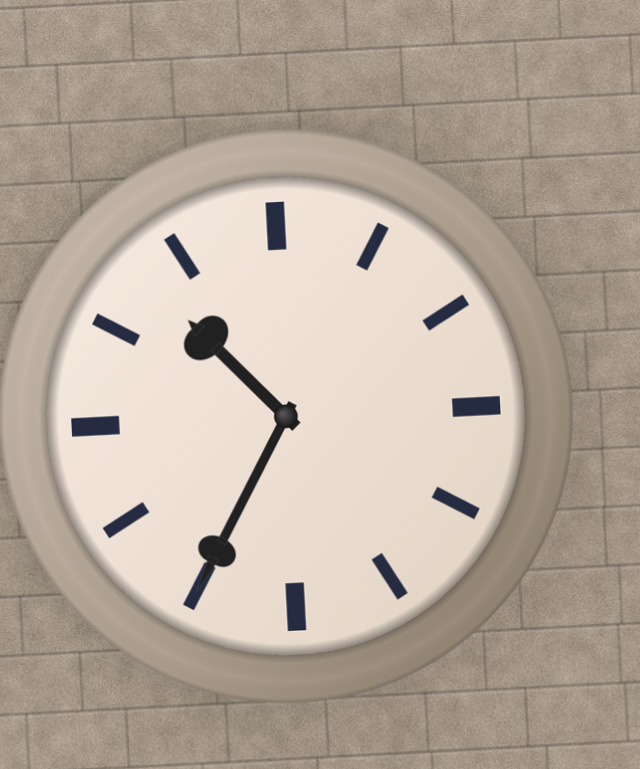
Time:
10.35
